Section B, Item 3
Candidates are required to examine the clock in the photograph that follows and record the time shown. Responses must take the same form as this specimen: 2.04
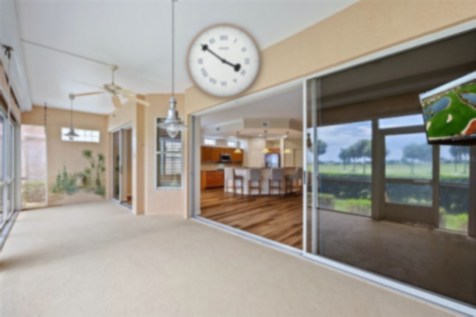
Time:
3.51
